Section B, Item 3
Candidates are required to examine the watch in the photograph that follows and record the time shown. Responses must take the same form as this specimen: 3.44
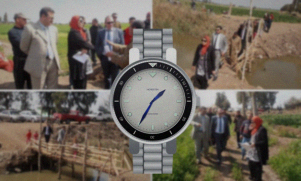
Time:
1.35
